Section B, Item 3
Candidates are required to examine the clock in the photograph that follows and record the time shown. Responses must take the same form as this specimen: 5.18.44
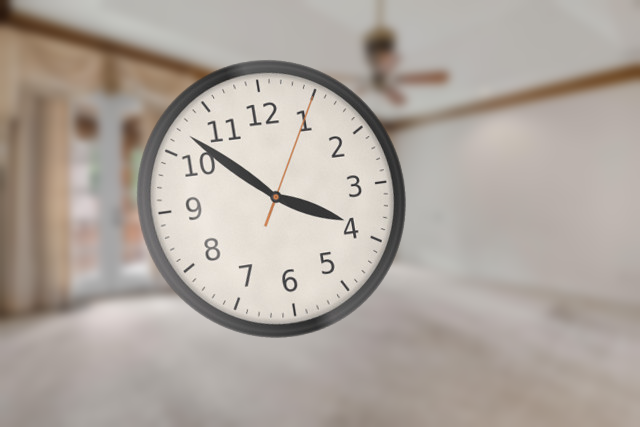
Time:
3.52.05
